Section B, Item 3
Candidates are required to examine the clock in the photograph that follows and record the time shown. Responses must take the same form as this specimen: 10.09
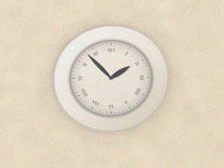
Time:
1.53
